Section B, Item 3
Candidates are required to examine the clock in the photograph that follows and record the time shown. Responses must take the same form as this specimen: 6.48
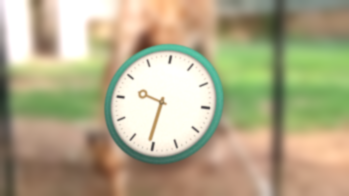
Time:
9.31
